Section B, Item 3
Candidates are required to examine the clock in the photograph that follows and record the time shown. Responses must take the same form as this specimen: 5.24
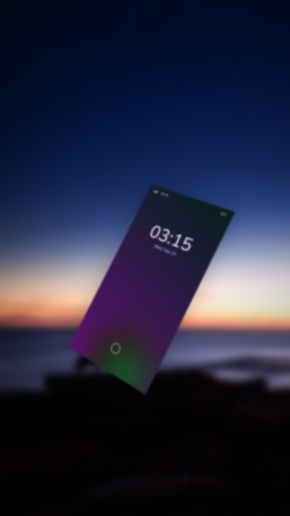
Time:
3.15
